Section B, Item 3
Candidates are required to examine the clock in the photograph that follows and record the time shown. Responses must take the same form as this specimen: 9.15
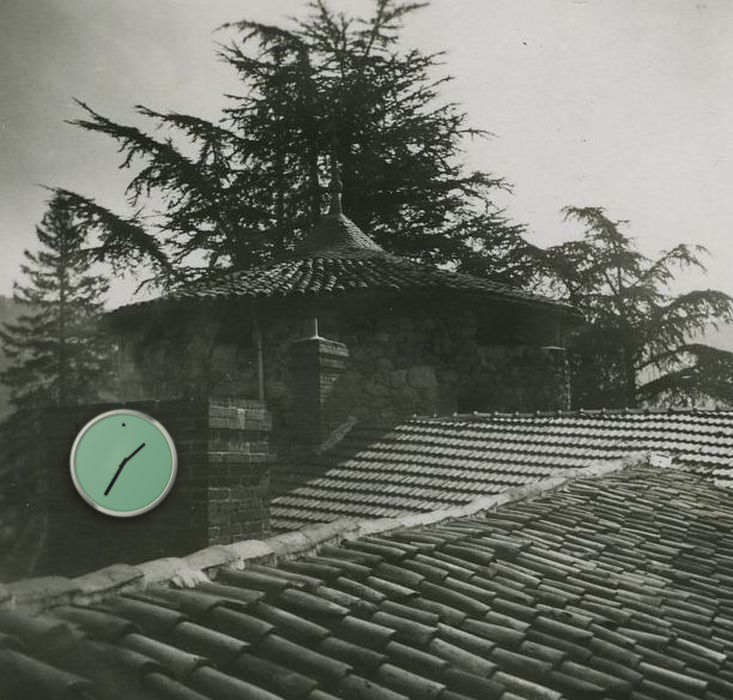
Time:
1.35
